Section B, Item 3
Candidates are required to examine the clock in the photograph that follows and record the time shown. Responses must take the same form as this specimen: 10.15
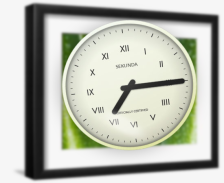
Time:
7.15
